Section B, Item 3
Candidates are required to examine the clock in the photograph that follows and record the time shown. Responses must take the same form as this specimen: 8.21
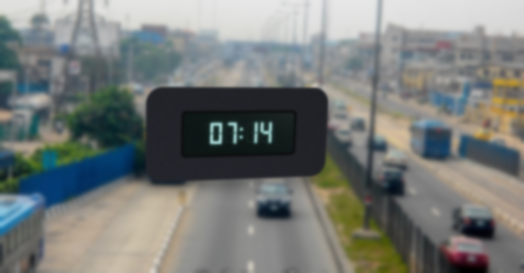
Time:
7.14
